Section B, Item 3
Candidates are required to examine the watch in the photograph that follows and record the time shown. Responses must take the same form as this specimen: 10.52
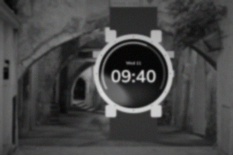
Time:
9.40
